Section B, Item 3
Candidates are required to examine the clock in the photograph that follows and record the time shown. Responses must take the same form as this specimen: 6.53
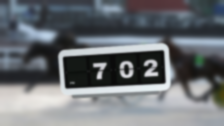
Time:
7.02
